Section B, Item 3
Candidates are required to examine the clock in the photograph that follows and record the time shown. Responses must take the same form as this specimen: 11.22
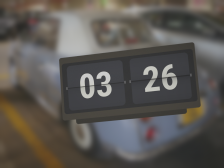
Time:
3.26
